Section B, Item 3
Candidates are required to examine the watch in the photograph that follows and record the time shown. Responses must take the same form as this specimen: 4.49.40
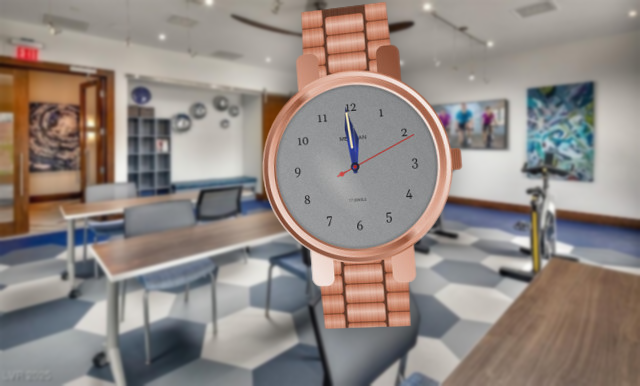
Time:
11.59.11
